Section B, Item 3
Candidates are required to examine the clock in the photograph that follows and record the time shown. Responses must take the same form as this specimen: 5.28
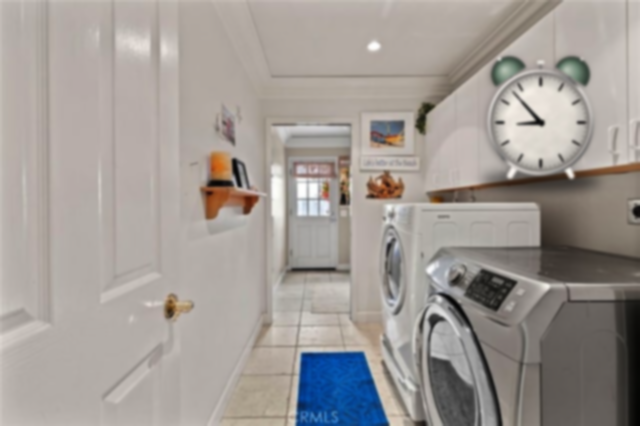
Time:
8.53
